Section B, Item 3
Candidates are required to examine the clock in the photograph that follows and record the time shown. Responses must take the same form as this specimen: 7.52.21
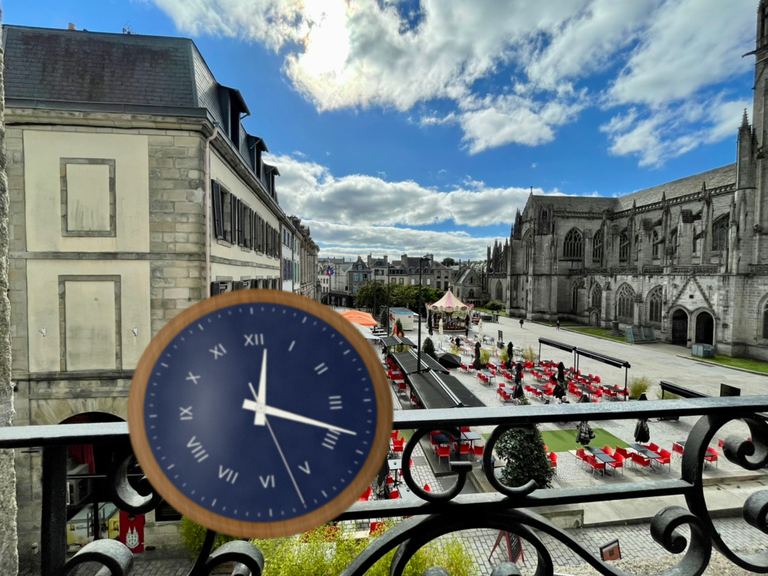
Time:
12.18.27
